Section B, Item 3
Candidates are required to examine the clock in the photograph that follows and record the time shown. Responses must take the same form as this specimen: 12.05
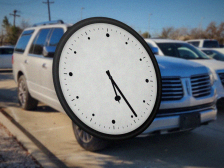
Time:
5.24
